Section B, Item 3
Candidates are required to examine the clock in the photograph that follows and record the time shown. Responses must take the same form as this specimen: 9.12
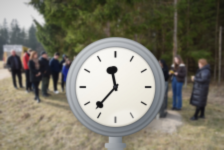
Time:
11.37
